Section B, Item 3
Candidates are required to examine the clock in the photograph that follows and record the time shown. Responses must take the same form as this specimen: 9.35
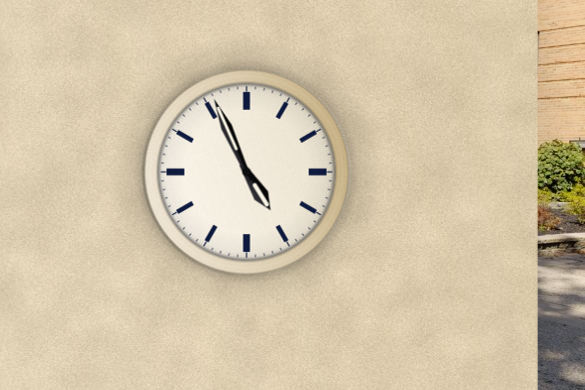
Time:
4.56
